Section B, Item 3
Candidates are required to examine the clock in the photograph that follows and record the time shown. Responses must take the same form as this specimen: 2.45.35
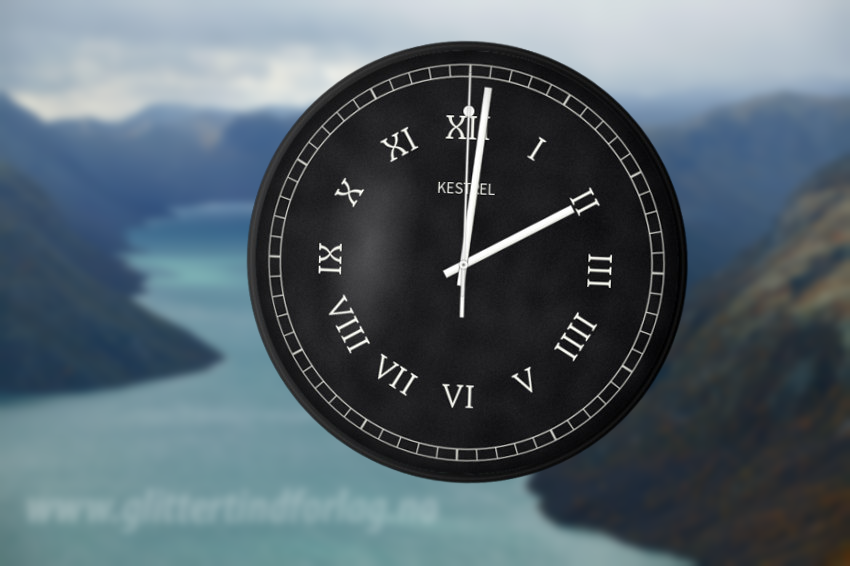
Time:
2.01.00
